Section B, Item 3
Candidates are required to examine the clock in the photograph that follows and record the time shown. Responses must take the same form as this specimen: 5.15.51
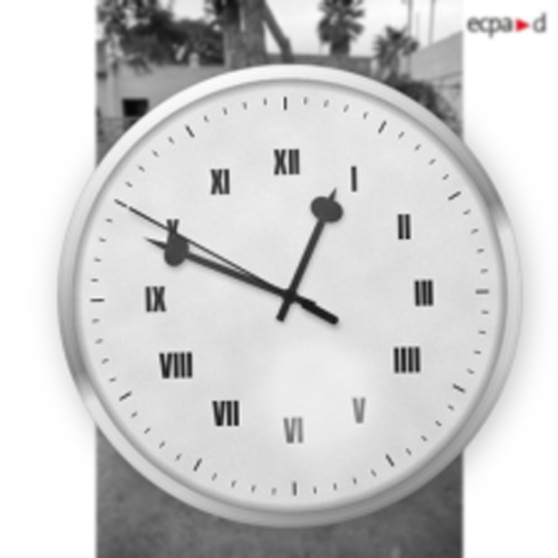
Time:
12.48.50
